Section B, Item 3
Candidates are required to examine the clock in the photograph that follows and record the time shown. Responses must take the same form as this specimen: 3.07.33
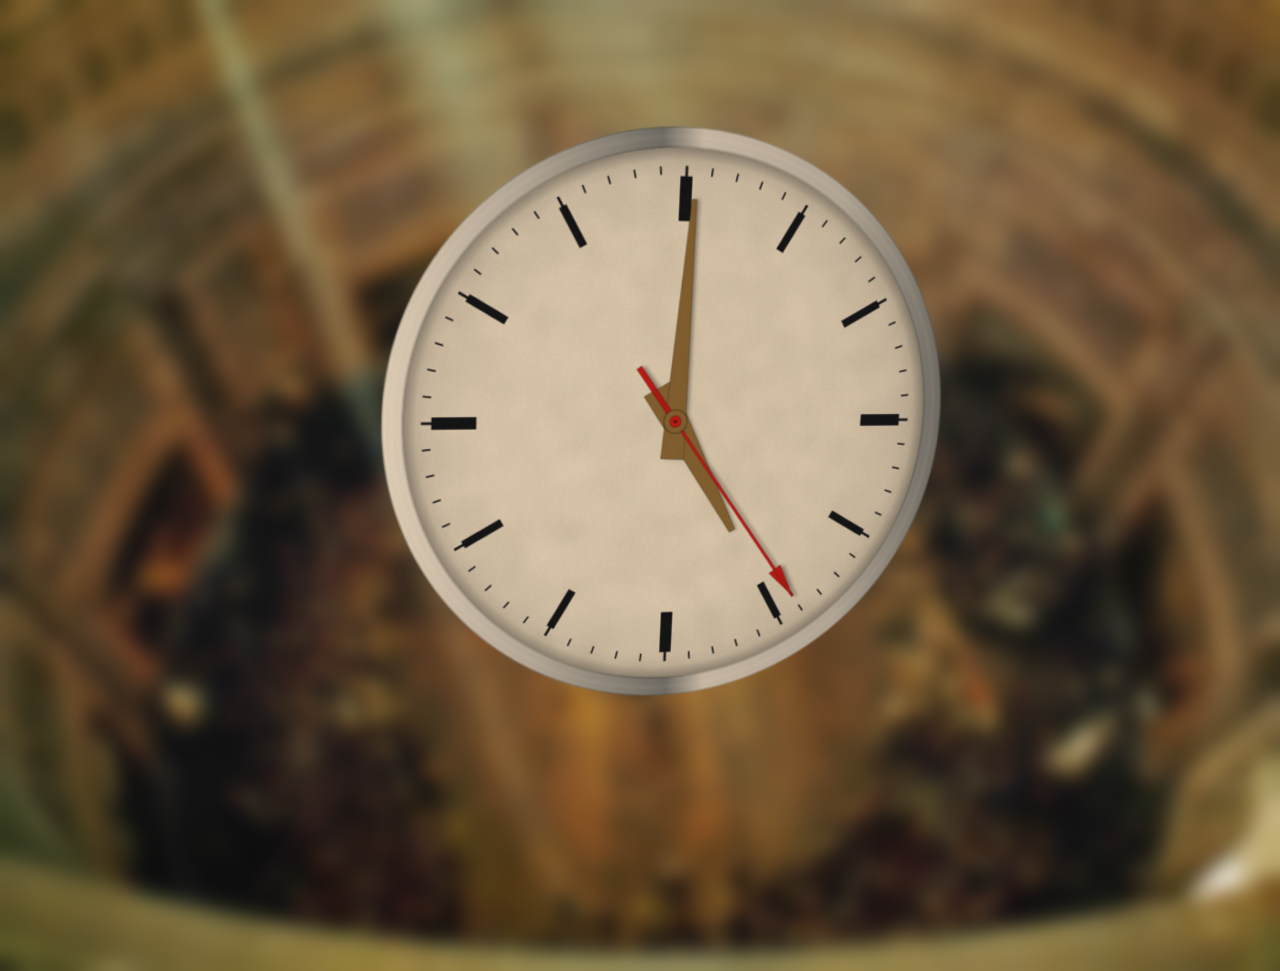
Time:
5.00.24
